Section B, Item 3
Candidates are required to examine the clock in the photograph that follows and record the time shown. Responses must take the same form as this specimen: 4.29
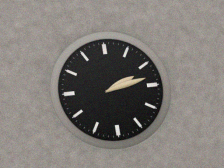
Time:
2.13
